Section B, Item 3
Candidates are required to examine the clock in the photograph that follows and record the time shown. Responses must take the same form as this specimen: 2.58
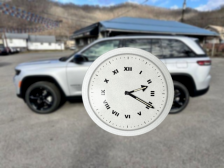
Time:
2.20
